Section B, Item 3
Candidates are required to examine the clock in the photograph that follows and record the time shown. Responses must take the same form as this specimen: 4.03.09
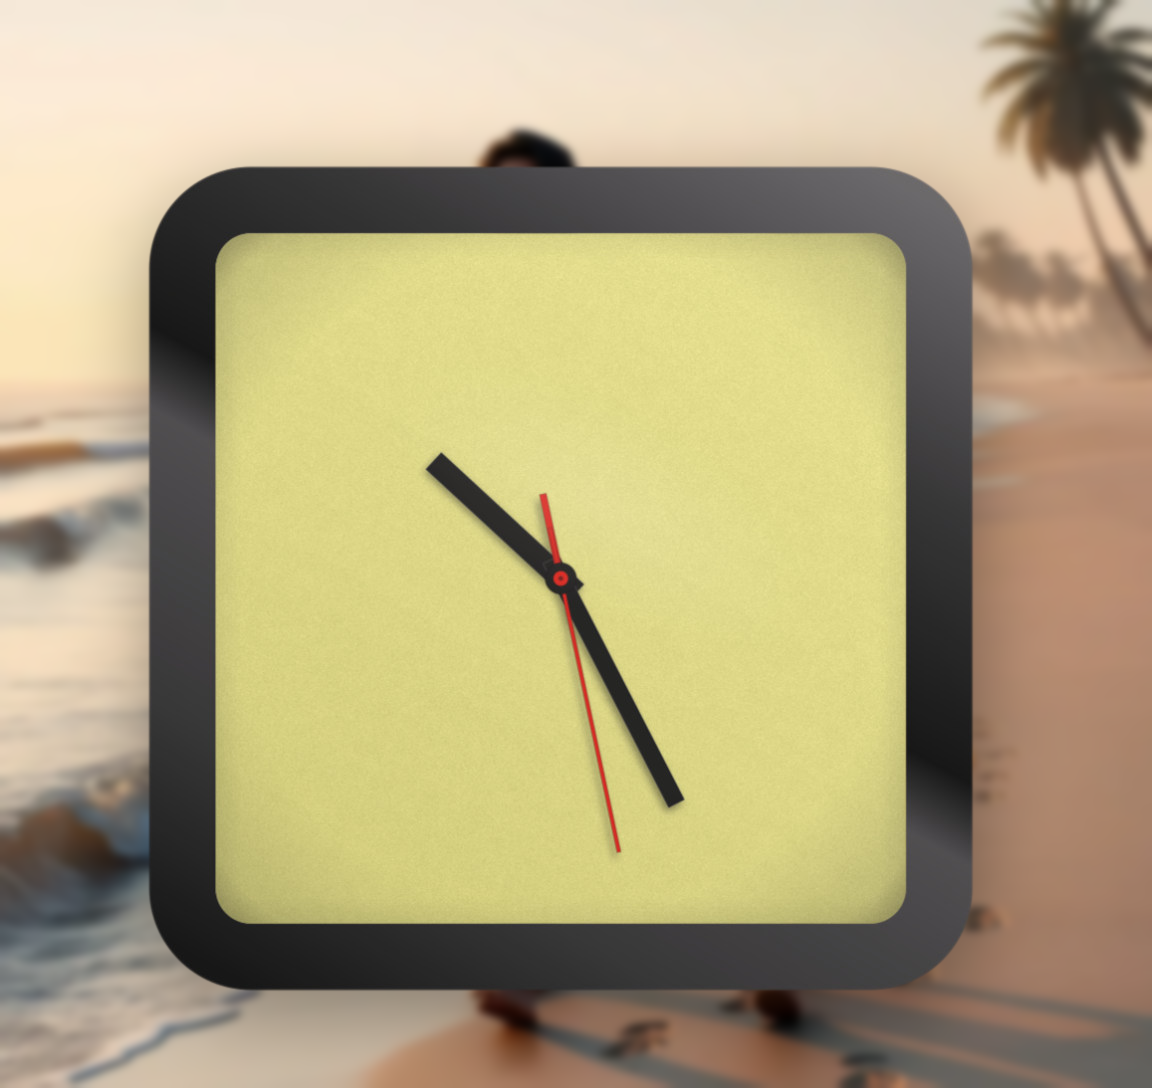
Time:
10.25.28
